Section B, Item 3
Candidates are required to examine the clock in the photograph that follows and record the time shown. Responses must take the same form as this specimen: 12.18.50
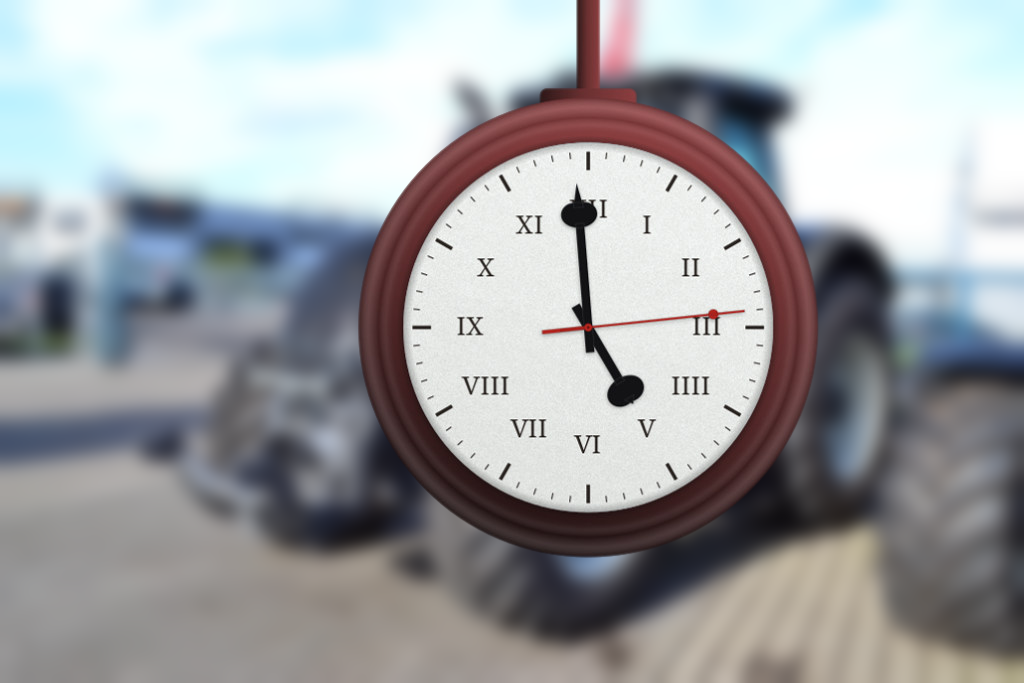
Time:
4.59.14
